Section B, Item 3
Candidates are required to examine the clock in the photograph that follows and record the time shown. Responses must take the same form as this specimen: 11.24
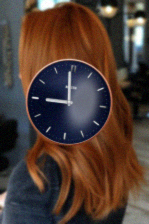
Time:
8.59
